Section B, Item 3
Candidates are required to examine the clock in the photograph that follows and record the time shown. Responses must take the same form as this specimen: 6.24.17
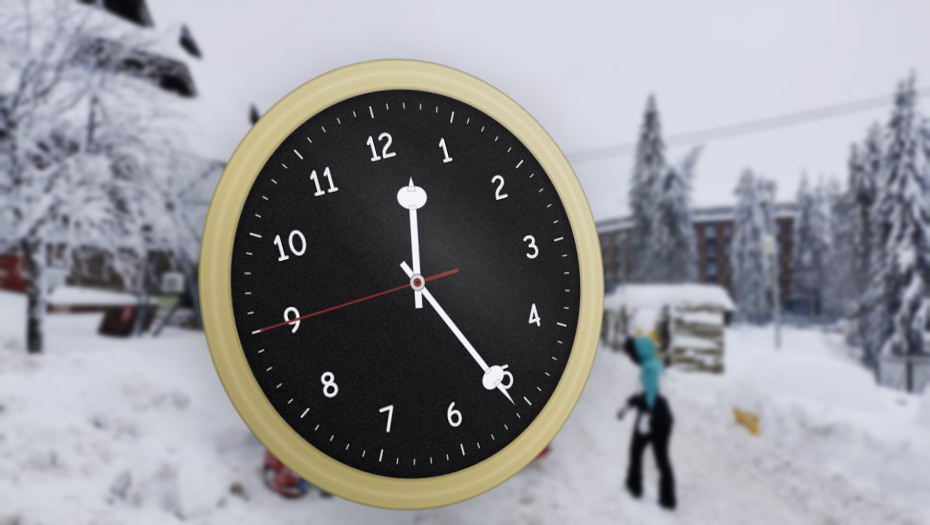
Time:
12.25.45
